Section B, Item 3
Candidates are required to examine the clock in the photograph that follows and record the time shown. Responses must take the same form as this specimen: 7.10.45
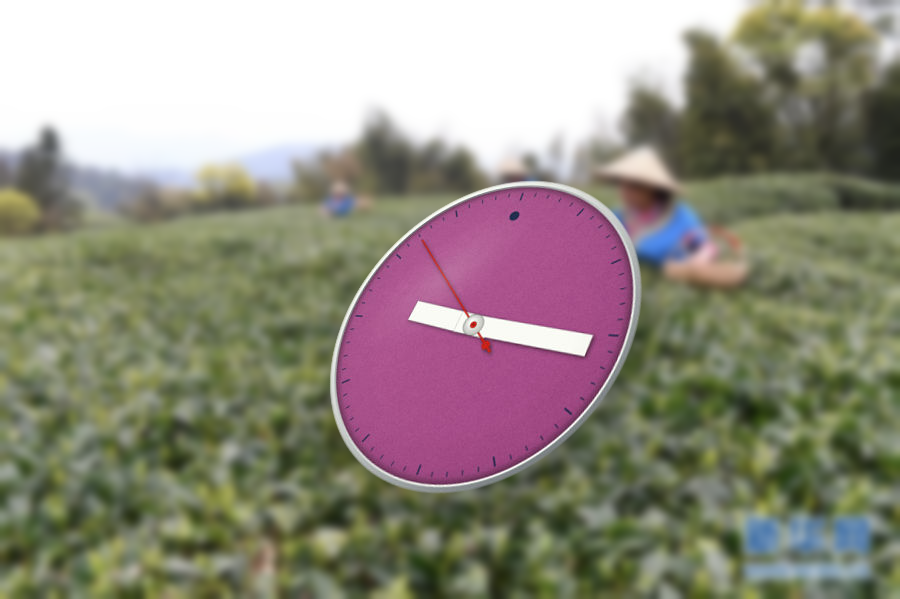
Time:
9.15.52
